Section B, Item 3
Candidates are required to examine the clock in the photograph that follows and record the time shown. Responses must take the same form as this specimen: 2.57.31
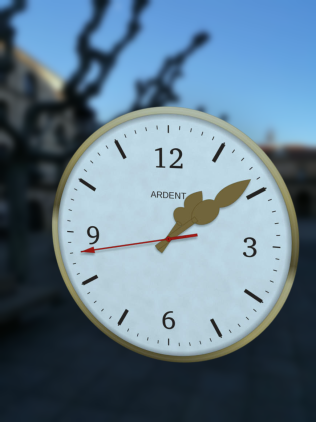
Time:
1.08.43
